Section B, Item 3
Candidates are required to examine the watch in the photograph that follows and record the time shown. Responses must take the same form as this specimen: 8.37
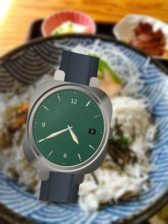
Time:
4.40
